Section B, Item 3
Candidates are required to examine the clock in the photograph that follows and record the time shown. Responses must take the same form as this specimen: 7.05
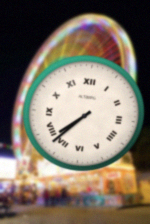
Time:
7.37
